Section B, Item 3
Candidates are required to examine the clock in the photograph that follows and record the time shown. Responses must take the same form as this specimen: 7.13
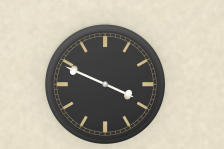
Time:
3.49
